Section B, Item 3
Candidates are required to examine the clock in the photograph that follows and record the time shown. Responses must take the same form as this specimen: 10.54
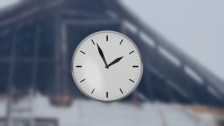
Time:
1.56
